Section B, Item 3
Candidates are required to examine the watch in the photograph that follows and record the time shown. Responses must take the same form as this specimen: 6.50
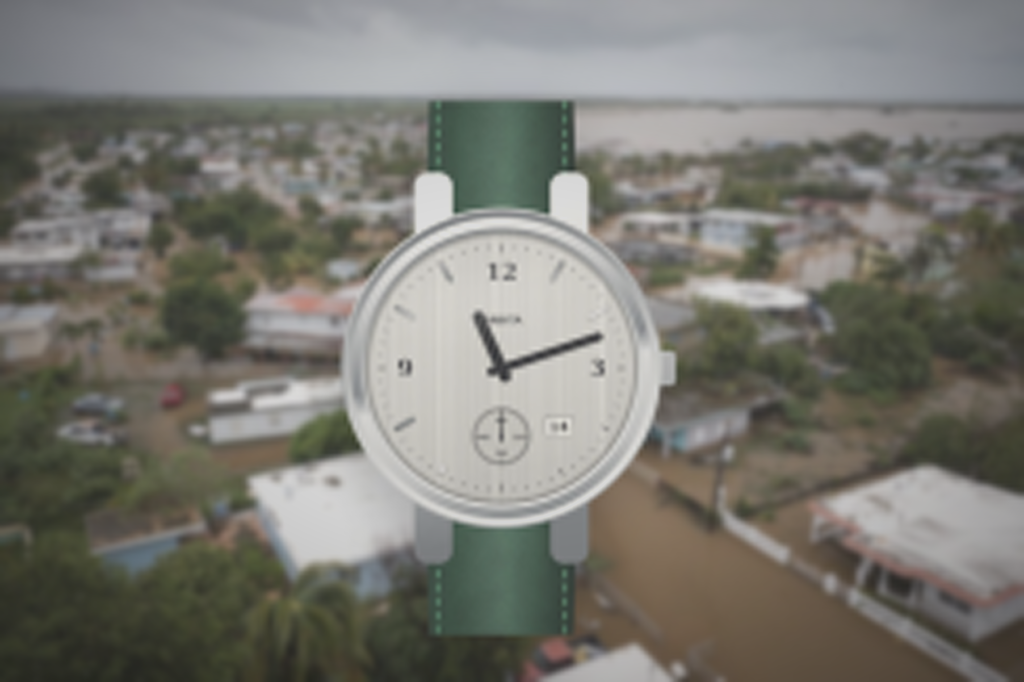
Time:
11.12
